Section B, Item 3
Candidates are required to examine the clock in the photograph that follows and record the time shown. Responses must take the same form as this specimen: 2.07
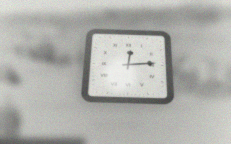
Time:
12.14
